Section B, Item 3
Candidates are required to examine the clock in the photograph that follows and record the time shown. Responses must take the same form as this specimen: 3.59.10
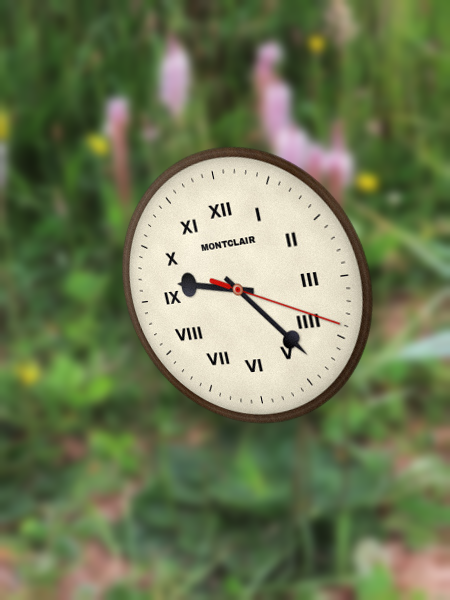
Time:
9.23.19
